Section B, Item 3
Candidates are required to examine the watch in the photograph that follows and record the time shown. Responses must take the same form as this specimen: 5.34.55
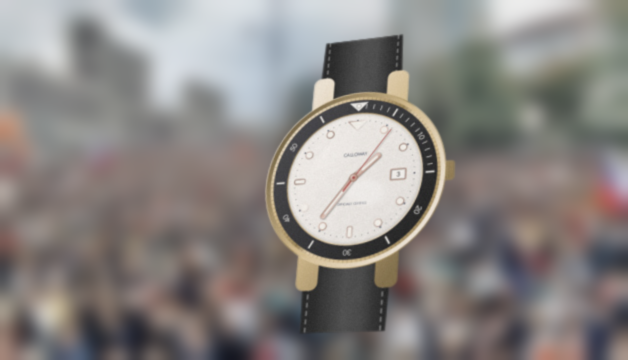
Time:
1.36.06
